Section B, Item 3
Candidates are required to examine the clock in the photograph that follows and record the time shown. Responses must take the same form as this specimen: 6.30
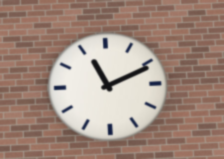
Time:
11.11
